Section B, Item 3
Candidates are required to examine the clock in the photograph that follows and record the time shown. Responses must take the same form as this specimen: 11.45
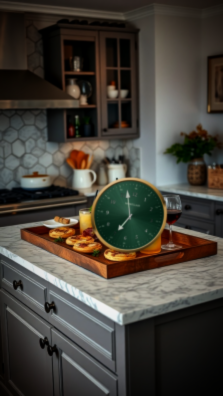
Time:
6.57
